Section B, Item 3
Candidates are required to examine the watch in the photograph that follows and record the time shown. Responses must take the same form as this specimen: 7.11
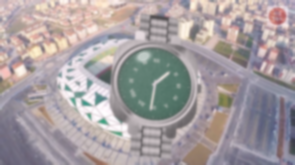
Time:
1.31
